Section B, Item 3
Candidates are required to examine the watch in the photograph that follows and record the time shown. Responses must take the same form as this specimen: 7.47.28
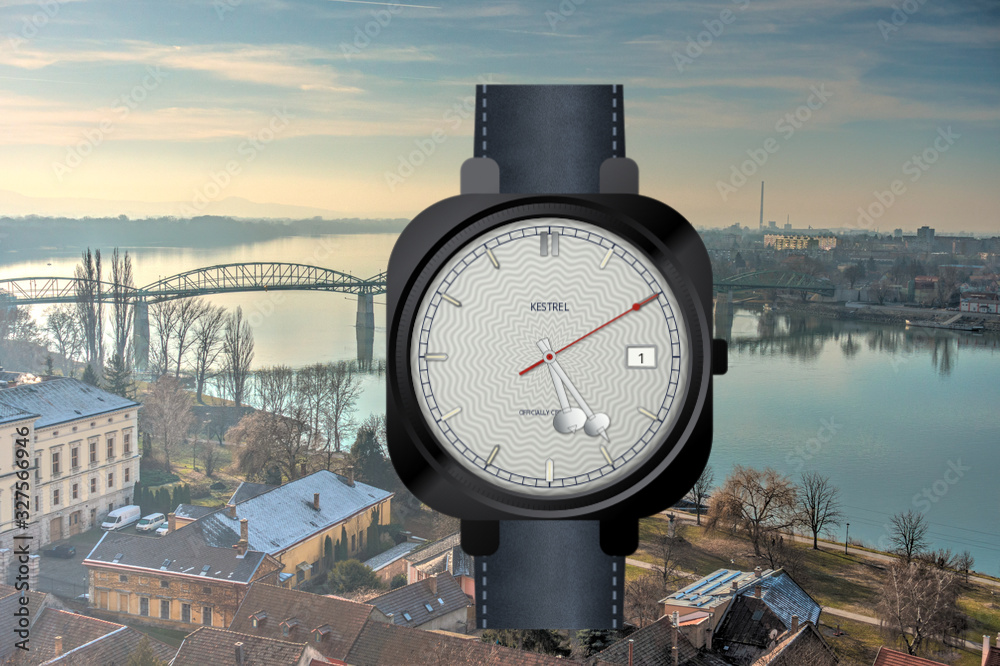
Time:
5.24.10
